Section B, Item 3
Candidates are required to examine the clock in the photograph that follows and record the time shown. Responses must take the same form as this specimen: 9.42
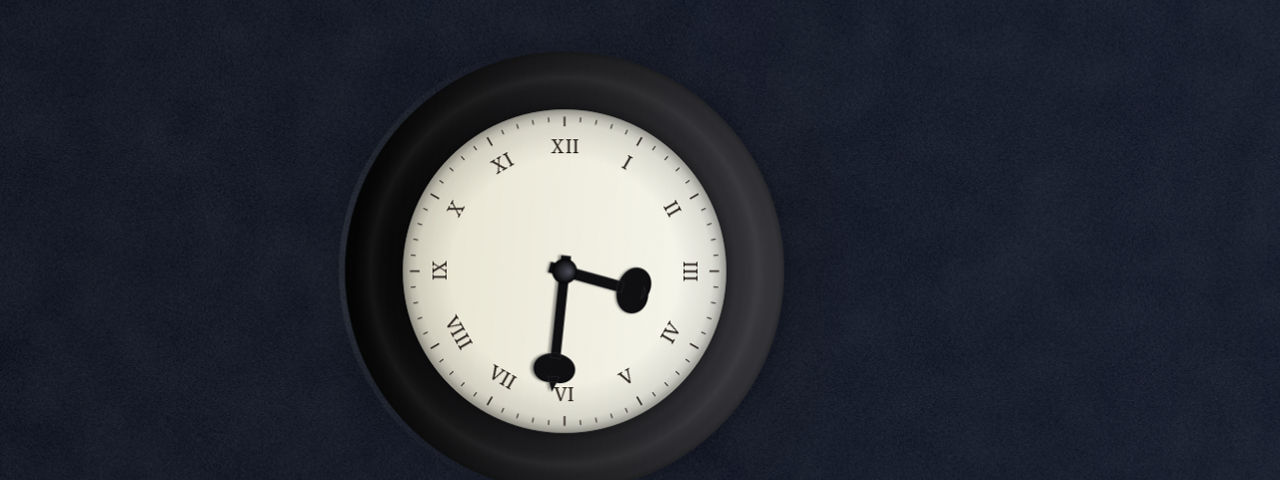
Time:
3.31
